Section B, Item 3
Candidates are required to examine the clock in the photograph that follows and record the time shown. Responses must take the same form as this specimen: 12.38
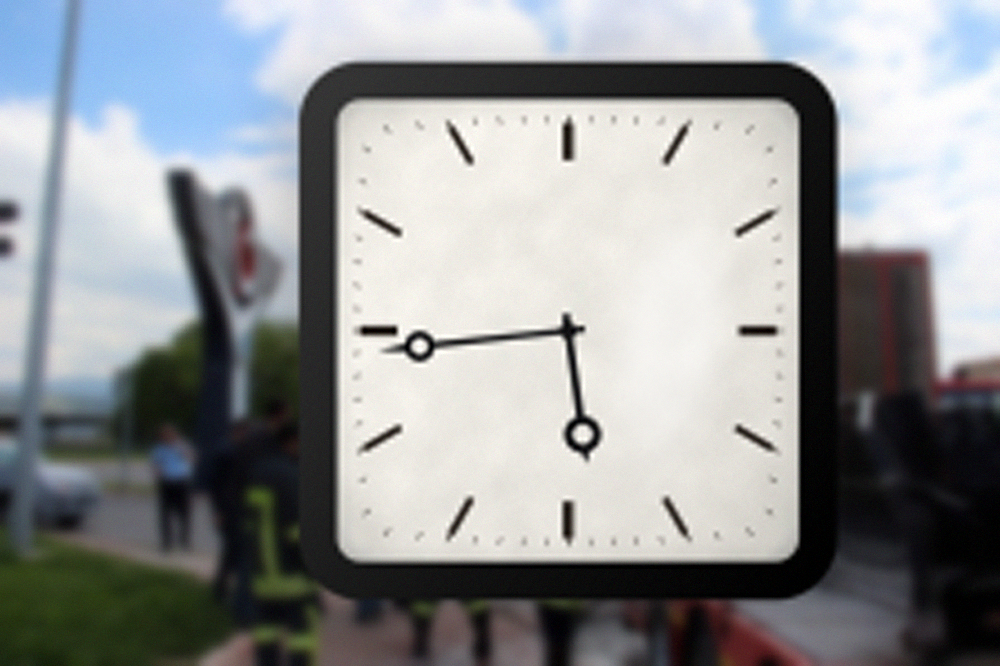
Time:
5.44
